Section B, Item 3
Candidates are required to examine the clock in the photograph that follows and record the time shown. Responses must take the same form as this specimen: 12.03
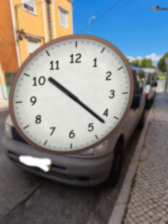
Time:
10.22
